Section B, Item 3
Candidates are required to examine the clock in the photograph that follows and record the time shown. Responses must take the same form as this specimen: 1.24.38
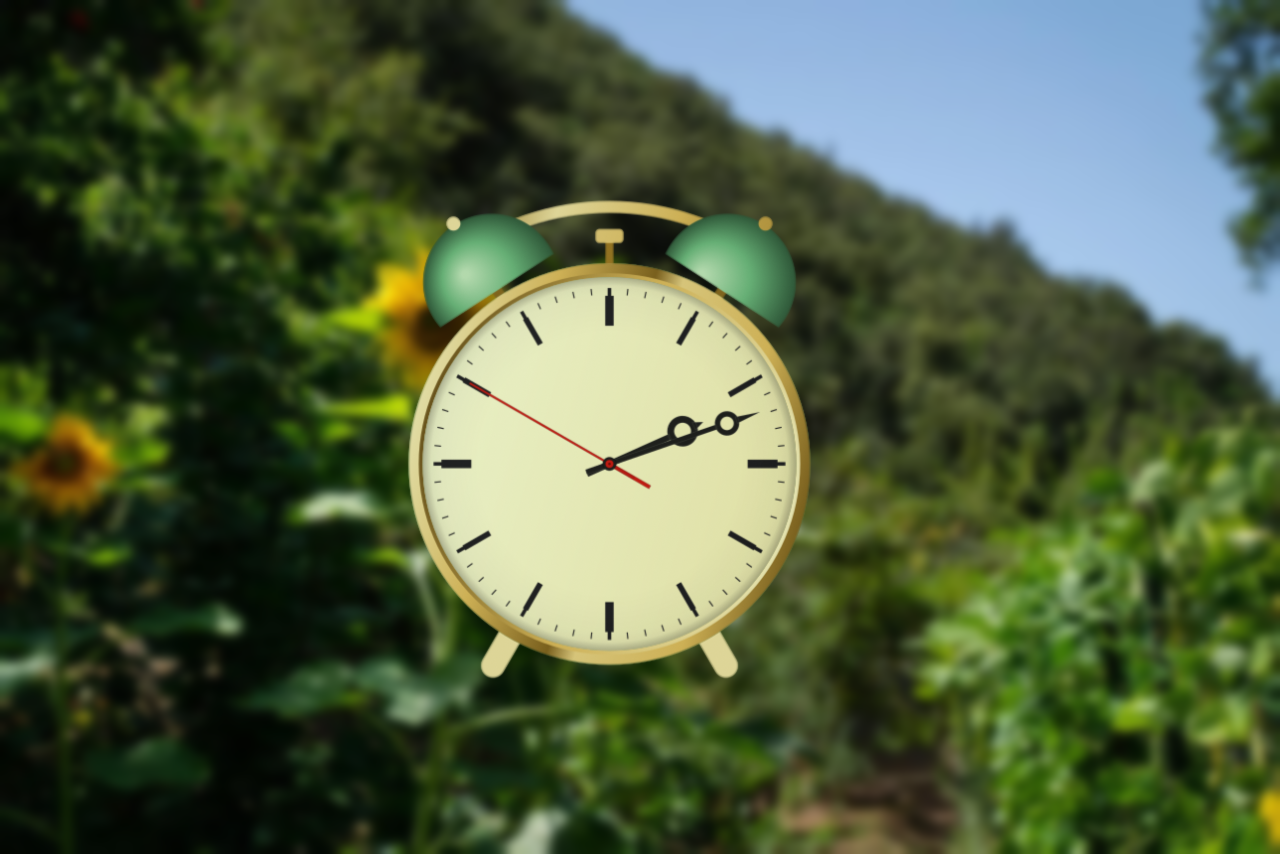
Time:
2.11.50
